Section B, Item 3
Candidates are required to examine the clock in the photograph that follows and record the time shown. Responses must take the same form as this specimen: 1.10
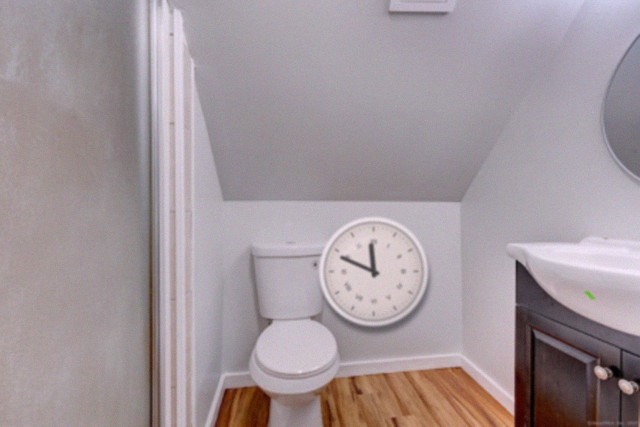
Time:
11.49
